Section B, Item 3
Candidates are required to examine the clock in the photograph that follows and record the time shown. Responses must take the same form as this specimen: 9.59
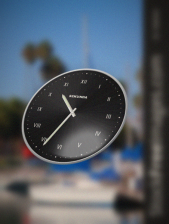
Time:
10.34
